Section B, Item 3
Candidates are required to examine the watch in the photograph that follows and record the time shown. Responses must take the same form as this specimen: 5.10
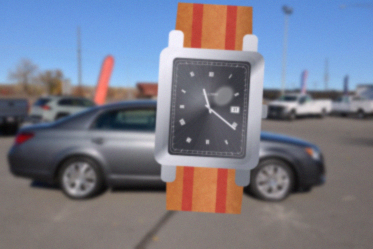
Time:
11.21
